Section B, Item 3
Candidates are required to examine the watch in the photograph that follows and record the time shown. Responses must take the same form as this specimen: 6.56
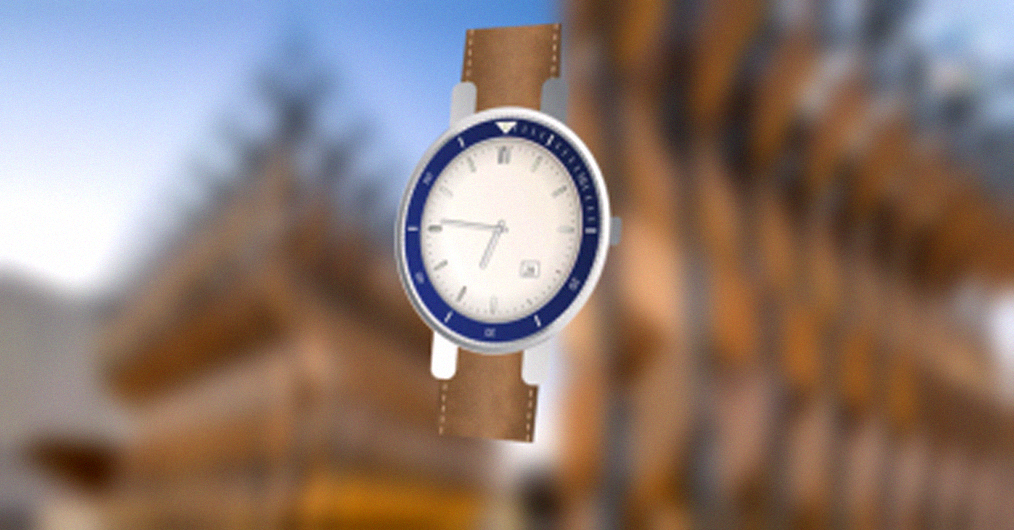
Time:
6.46
